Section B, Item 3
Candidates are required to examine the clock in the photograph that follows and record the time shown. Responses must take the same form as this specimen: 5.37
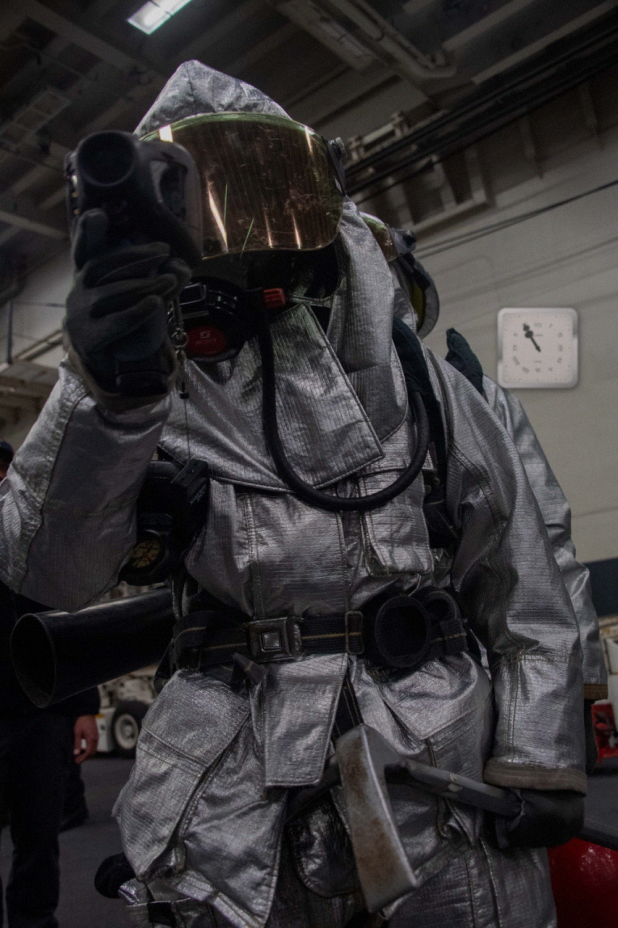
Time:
10.55
